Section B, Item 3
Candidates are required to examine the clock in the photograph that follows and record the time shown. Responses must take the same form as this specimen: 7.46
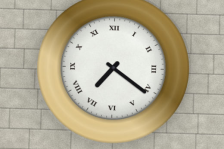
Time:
7.21
